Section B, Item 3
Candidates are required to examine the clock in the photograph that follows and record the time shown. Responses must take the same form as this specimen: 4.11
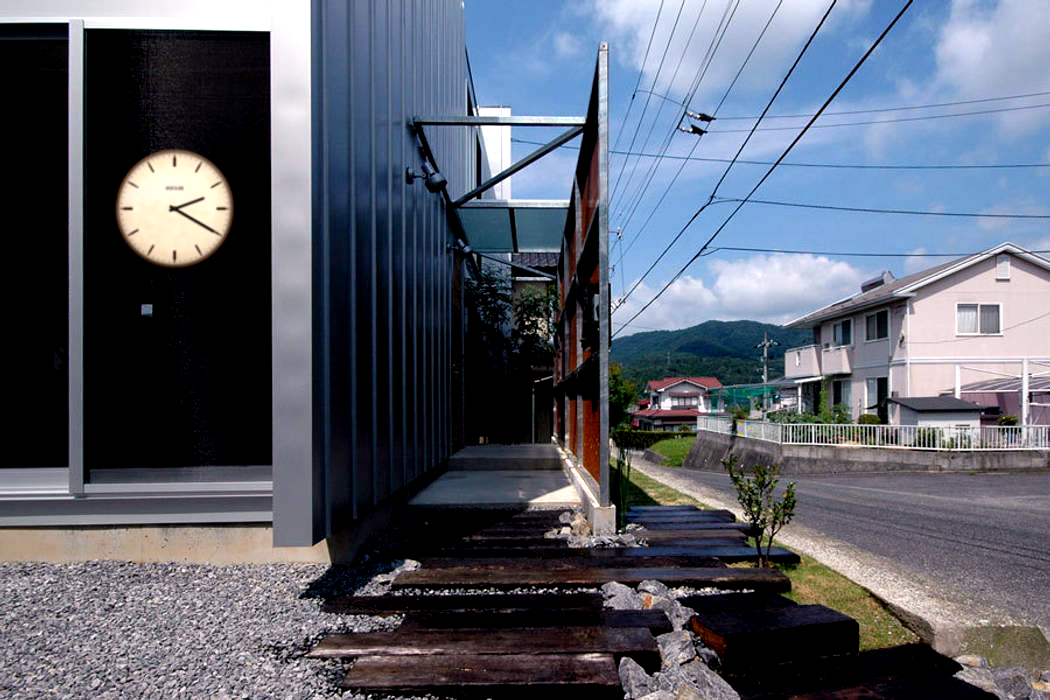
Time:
2.20
